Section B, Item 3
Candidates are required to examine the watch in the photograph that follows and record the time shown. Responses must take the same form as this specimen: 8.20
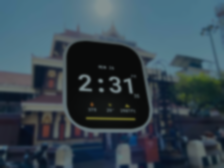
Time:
2.31
